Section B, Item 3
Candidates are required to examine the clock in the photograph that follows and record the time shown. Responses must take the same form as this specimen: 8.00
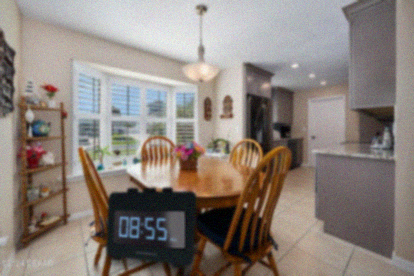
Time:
8.55
